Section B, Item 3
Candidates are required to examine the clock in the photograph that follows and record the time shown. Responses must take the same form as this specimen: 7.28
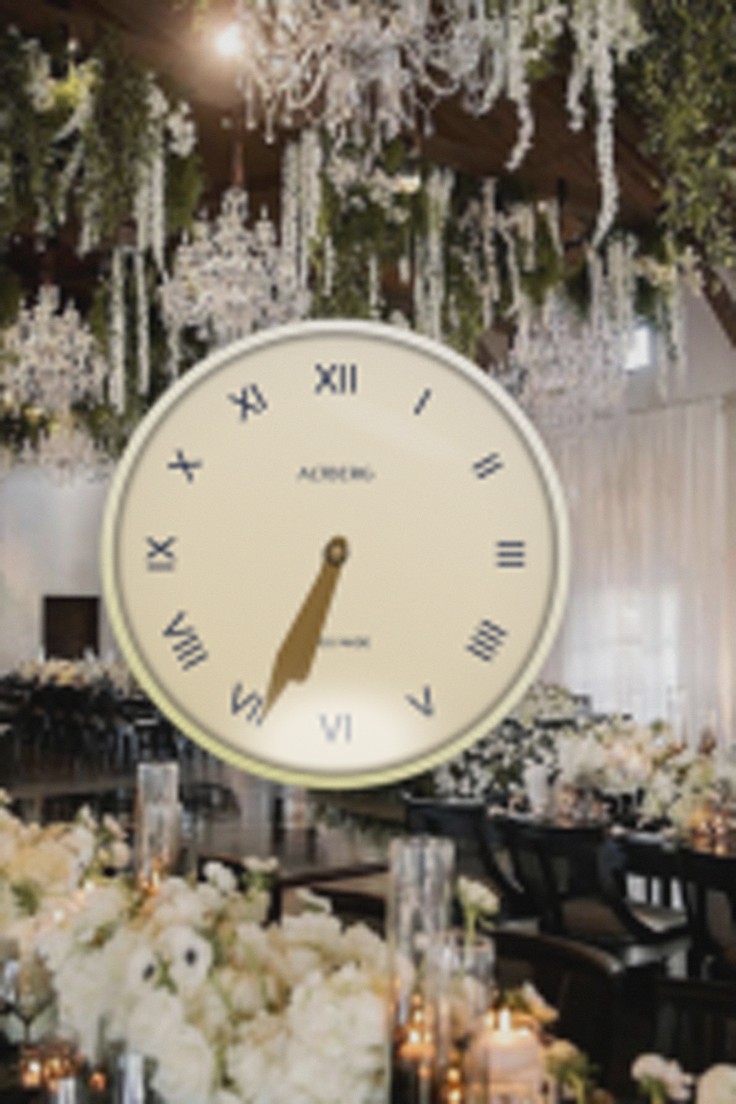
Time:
6.34
